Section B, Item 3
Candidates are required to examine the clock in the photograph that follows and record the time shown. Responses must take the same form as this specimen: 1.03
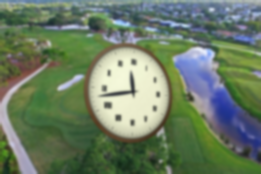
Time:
11.43
